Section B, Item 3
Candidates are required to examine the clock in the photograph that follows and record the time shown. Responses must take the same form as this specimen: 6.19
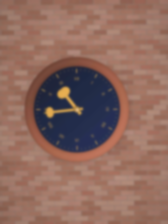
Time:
10.44
